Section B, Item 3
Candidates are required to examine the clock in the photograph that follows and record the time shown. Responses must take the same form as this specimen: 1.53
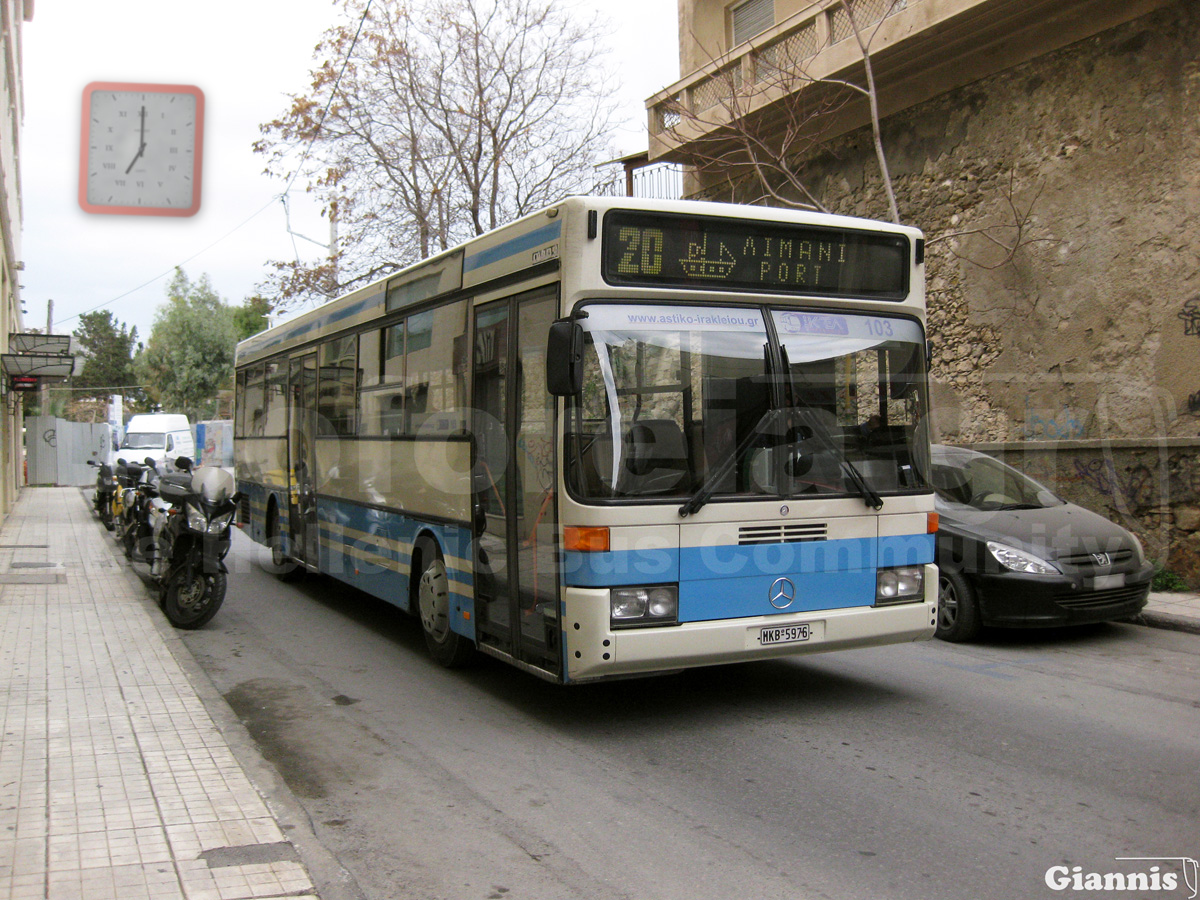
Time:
7.00
